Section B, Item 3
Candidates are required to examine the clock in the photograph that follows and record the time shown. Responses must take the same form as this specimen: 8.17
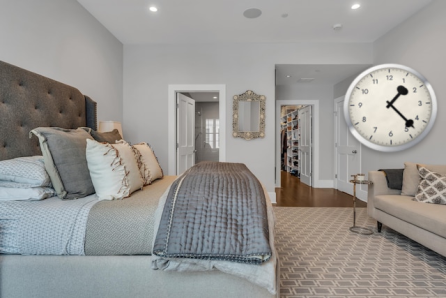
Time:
1.23
